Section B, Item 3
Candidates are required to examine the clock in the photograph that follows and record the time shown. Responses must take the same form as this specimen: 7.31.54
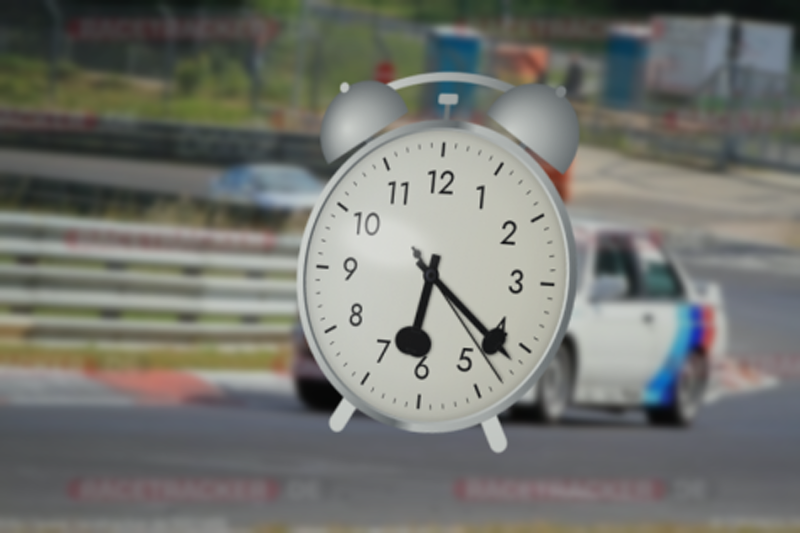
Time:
6.21.23
